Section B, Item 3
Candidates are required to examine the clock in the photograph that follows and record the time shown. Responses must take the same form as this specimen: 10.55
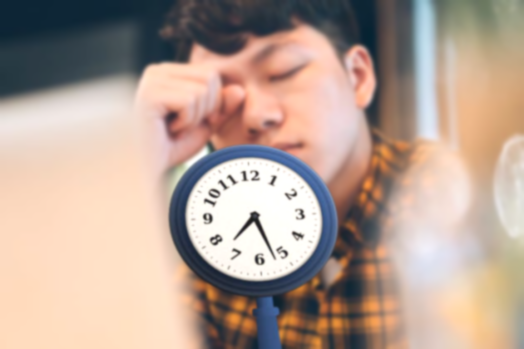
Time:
7.27
